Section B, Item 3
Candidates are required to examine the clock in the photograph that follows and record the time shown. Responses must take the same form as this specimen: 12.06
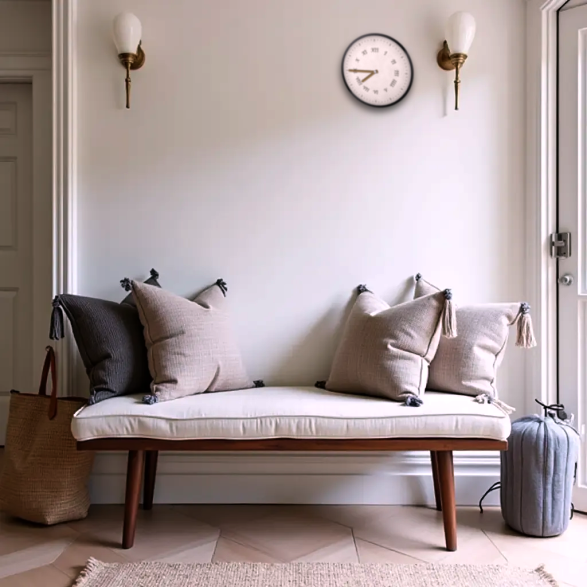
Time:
7.45
